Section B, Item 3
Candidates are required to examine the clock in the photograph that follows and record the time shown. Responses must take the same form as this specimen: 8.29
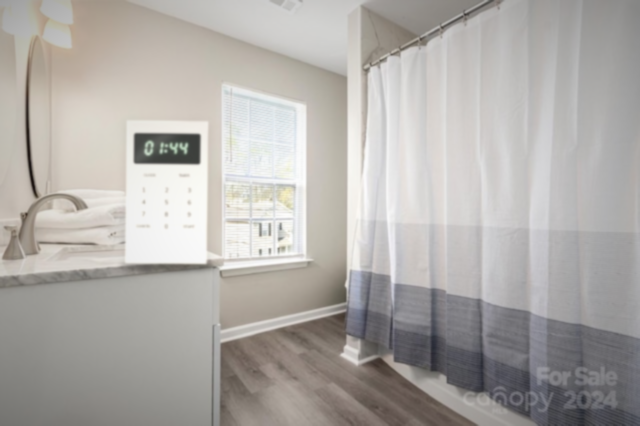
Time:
1.44
